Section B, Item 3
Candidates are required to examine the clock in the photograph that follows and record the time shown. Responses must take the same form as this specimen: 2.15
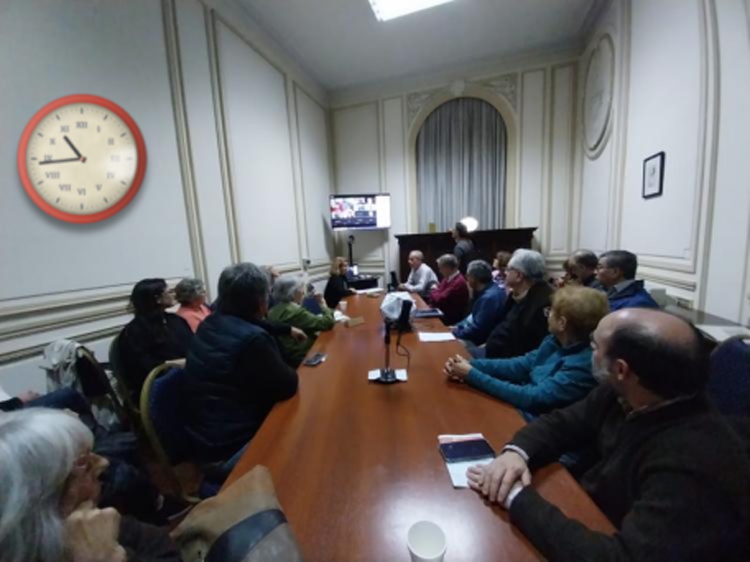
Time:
10.44
